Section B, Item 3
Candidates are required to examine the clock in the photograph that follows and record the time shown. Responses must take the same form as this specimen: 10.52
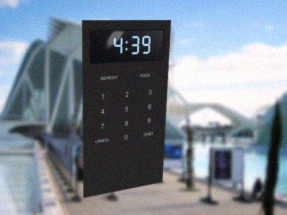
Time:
4.39
